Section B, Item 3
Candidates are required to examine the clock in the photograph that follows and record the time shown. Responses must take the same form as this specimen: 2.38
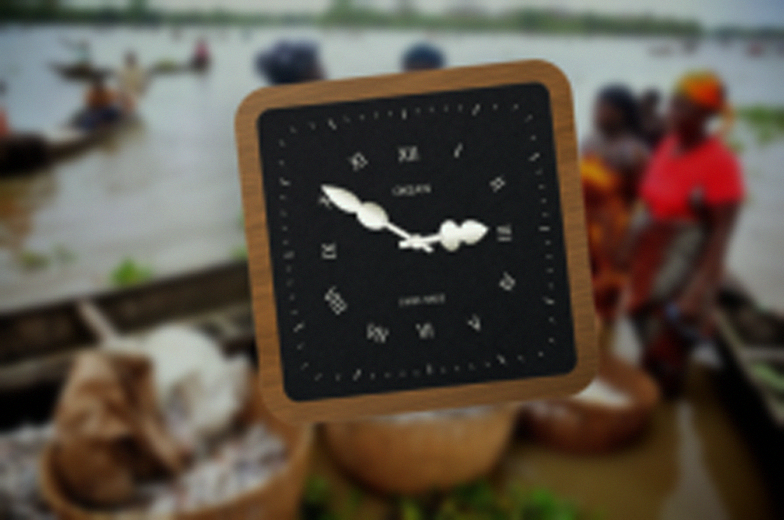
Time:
2.51
